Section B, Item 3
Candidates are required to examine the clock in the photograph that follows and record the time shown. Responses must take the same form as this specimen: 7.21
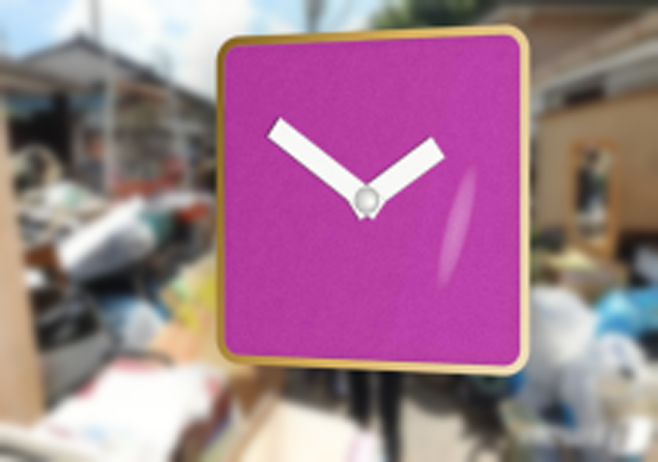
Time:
1.51
